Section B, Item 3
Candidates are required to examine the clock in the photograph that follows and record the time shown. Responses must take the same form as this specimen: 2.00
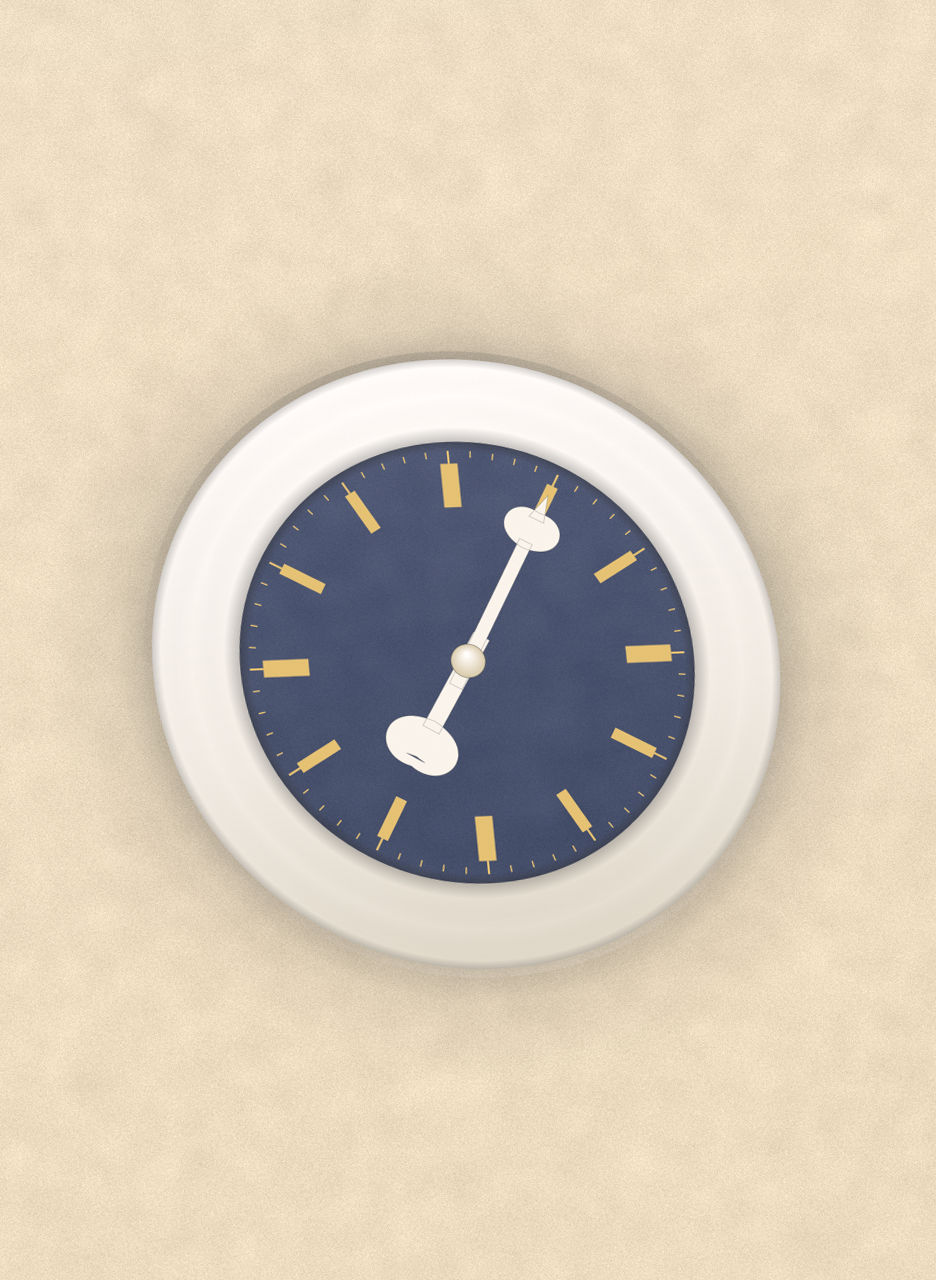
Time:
7.05
